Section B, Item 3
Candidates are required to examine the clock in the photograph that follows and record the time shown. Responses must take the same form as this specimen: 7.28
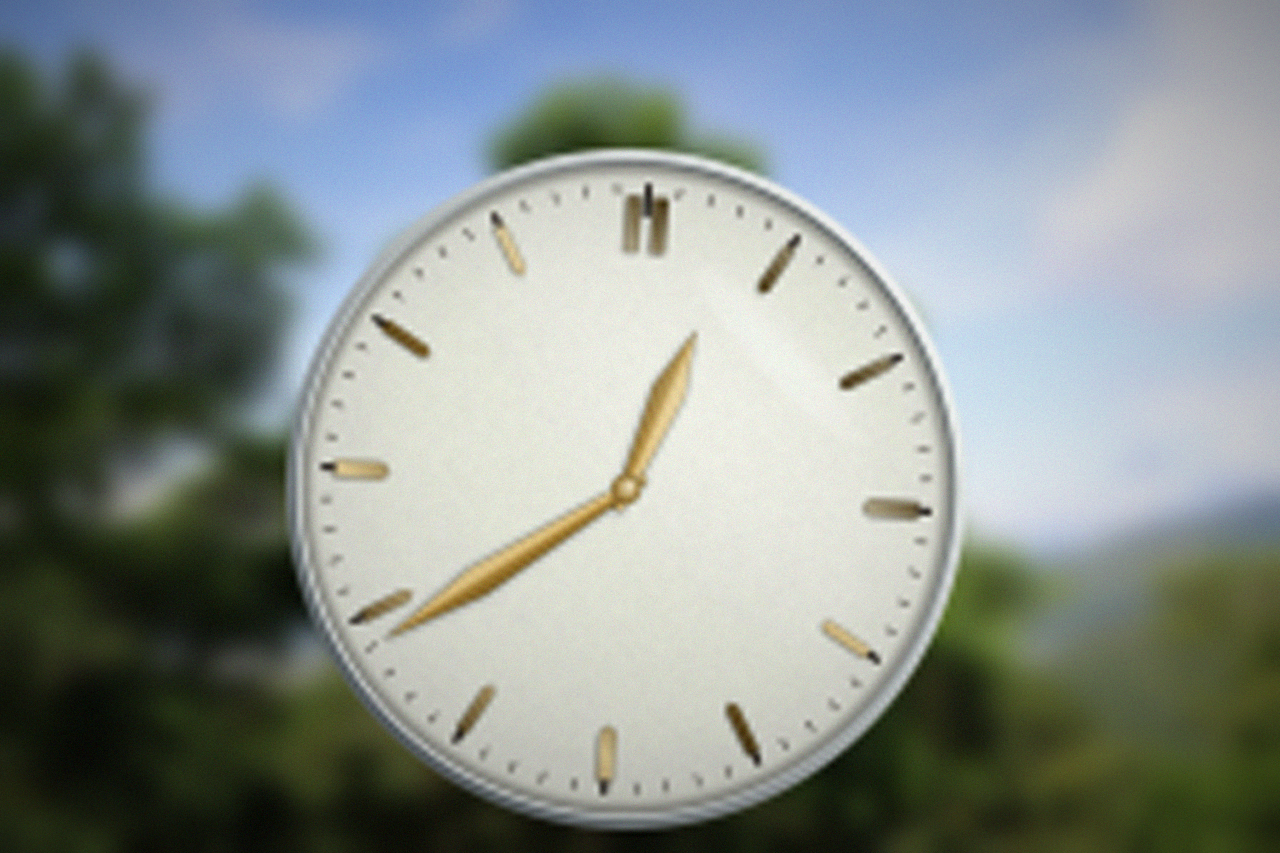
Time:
12.39
